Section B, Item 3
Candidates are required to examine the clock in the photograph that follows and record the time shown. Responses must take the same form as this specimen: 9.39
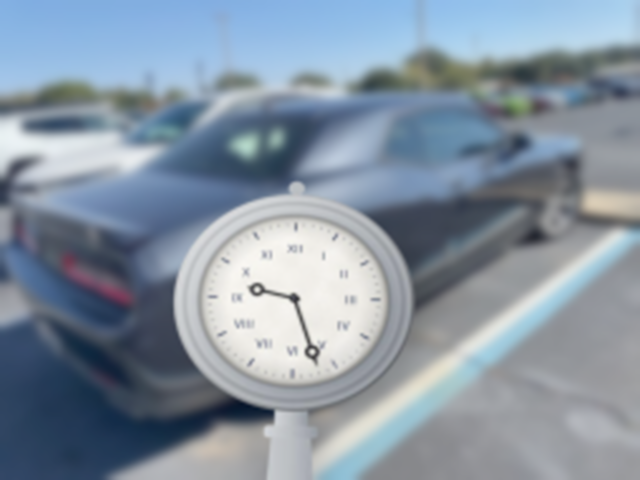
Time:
9.27
